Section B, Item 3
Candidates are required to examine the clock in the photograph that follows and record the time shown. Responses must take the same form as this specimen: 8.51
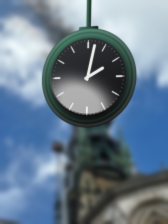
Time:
2.02
